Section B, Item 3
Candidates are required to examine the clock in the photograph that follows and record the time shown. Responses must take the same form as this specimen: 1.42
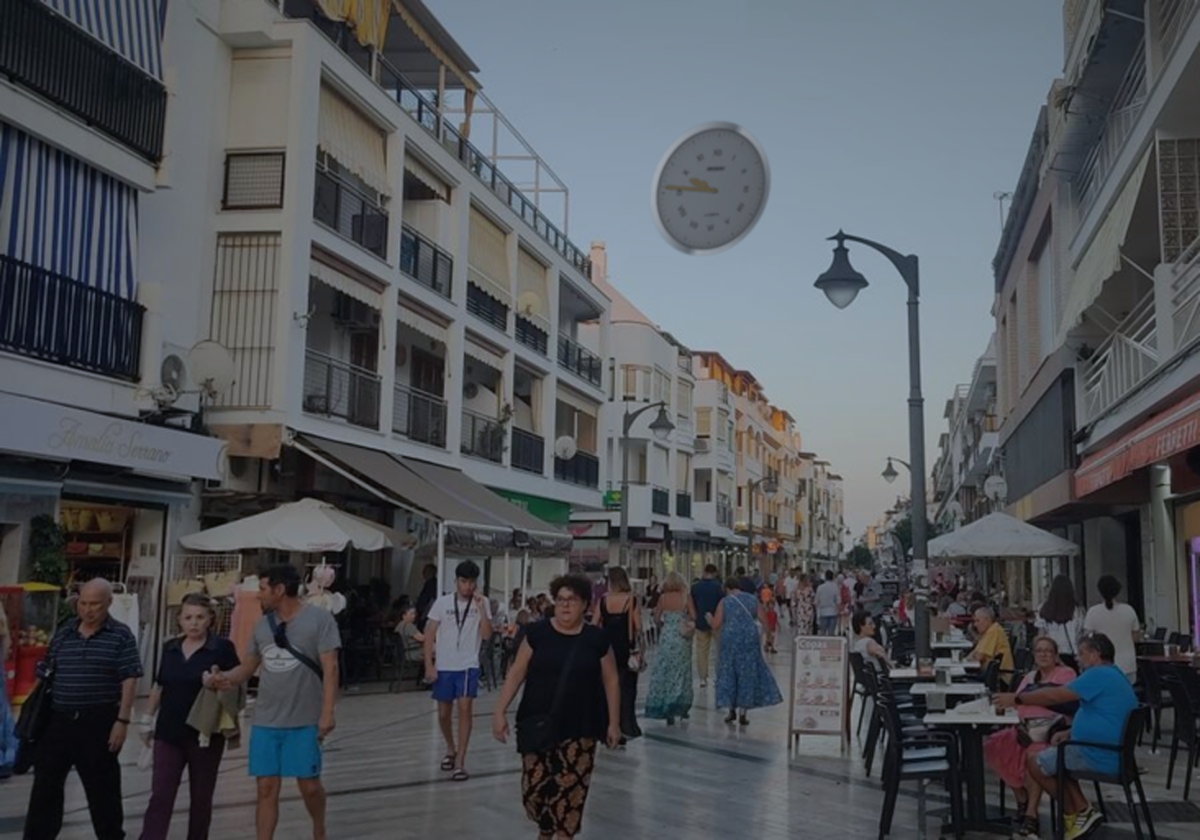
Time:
9.46
